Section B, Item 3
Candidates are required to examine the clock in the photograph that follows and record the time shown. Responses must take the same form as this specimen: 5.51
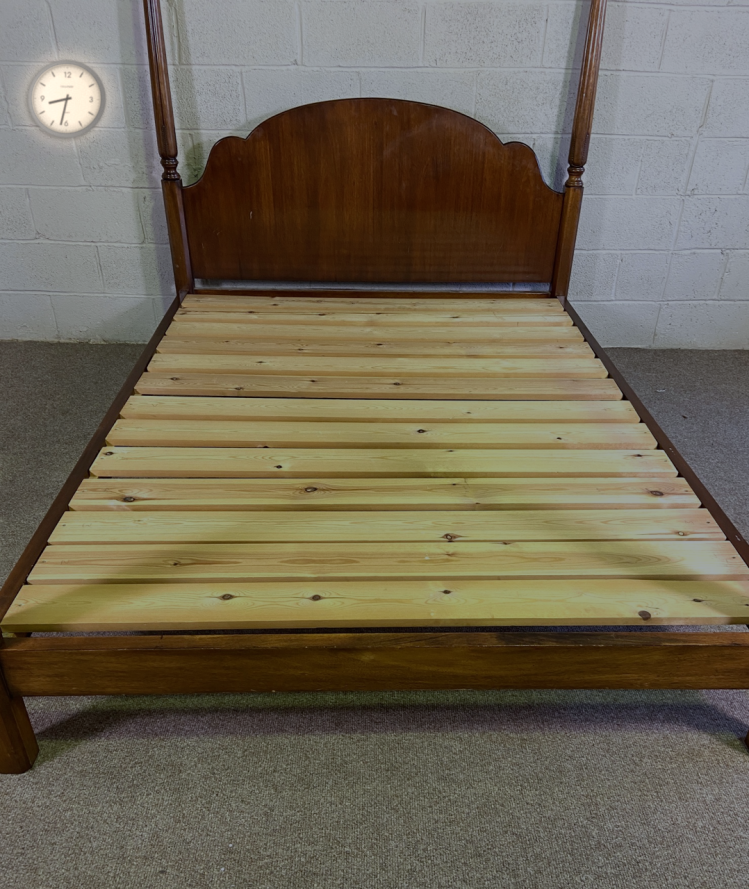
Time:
8.32
